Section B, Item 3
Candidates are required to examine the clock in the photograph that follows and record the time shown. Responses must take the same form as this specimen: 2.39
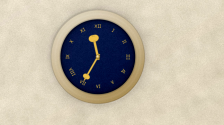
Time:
11.35
